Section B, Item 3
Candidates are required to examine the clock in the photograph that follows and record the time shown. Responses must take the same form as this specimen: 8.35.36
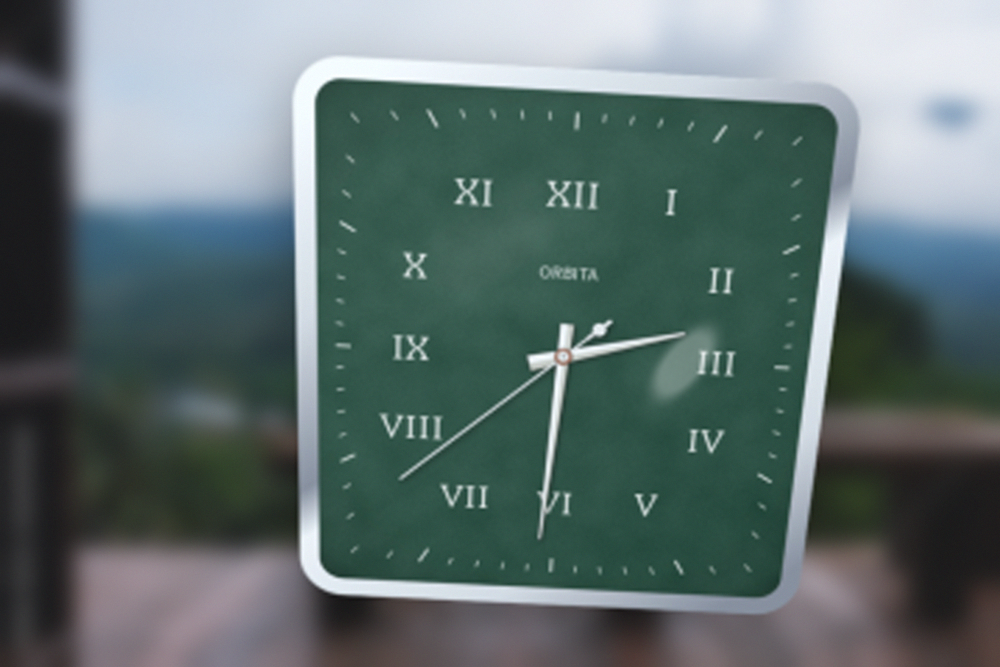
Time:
2.30.38
